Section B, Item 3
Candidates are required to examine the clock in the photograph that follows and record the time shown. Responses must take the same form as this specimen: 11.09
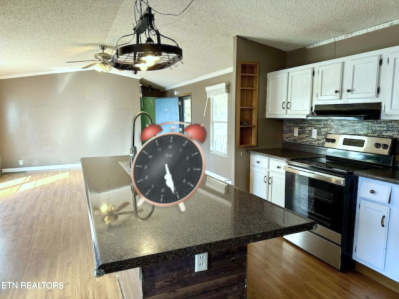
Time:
5.26
